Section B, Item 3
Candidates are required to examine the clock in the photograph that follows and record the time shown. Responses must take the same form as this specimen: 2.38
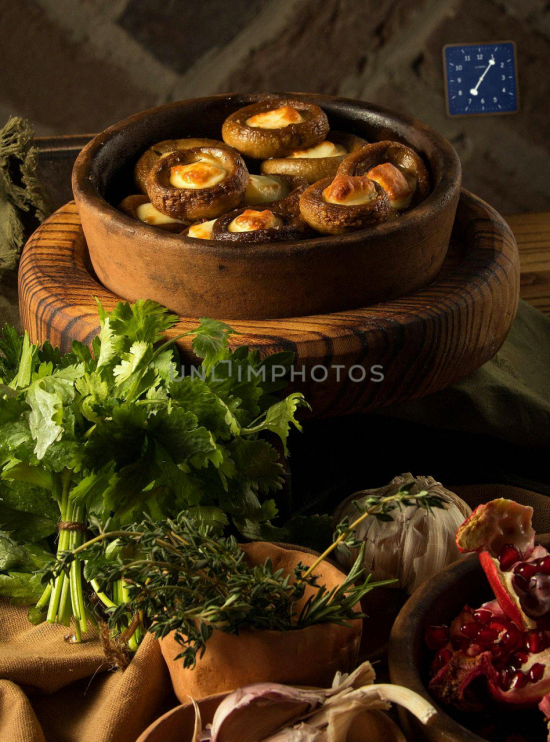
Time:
7.06
